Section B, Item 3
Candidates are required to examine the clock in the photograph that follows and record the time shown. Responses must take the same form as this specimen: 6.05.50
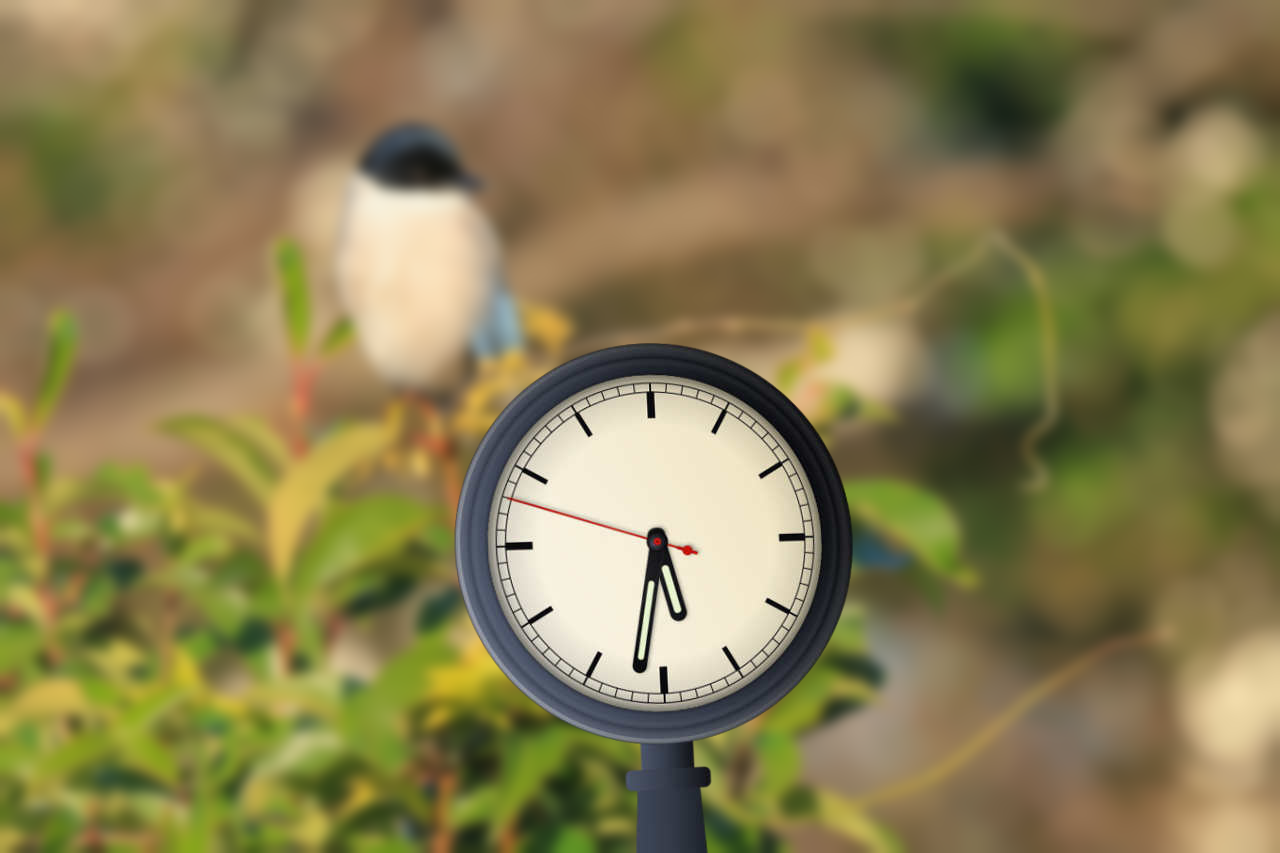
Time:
5.31.48
